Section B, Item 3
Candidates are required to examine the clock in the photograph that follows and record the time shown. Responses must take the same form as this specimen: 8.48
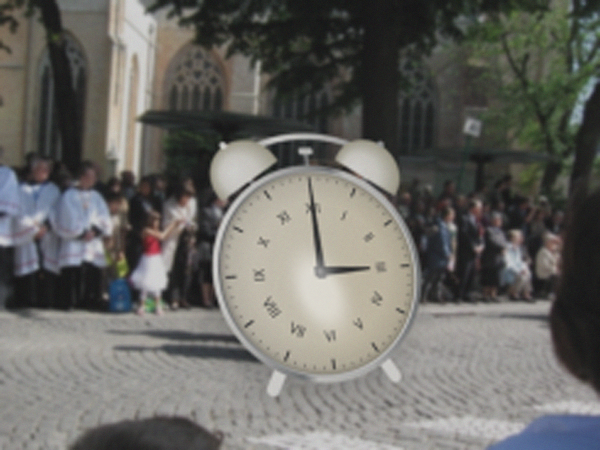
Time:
3.00
